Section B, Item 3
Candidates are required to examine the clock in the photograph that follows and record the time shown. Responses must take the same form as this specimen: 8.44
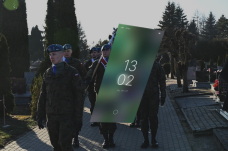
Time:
13.02
